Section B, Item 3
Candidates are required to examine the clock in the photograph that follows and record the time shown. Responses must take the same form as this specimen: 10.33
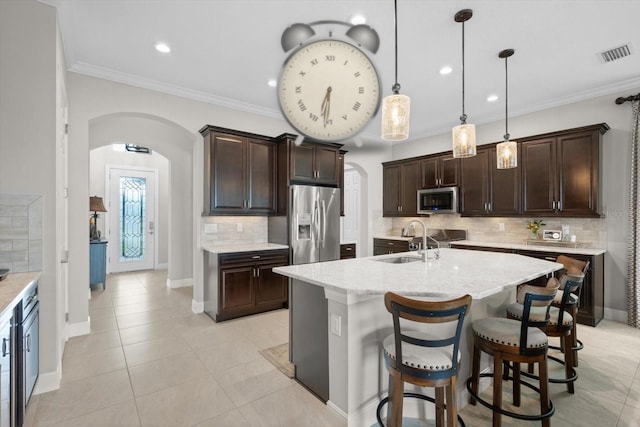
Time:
6.31
